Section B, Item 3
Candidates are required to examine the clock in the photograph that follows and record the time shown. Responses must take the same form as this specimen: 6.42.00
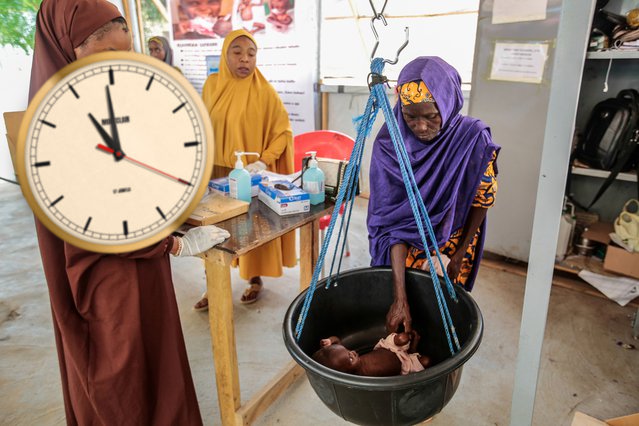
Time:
10.59.20
